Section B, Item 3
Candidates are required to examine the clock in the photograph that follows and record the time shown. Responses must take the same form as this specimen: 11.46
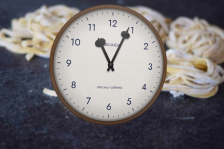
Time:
11.04
